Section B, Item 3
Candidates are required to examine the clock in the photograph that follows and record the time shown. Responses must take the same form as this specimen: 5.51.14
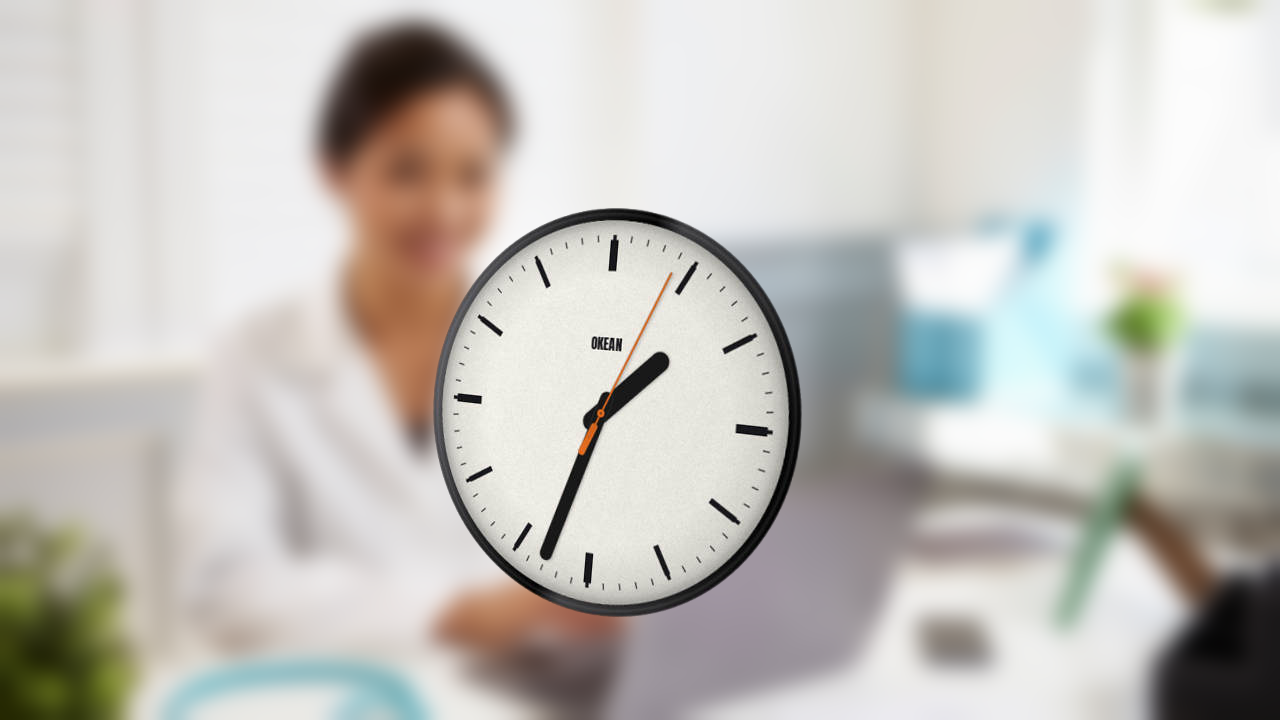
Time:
1.33.04
